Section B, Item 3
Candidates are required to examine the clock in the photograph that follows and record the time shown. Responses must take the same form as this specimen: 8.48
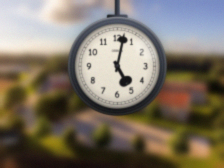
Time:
5.02
